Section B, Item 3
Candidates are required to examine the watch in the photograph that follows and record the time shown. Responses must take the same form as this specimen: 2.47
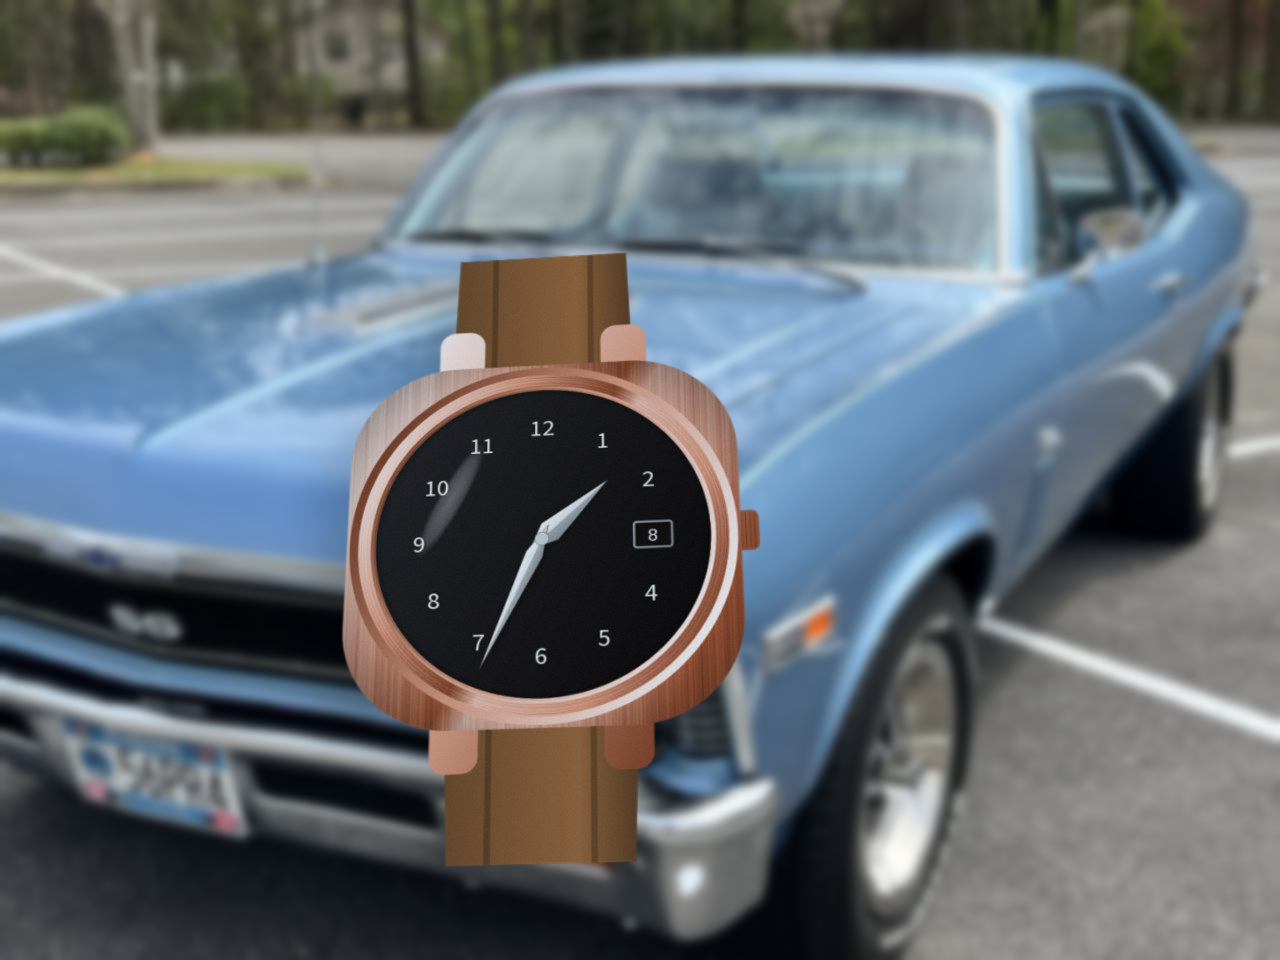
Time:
1.34
